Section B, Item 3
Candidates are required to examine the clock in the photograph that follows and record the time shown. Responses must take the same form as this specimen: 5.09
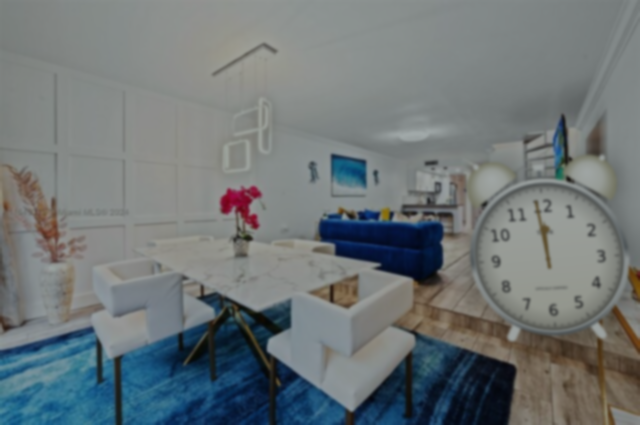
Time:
11.59
